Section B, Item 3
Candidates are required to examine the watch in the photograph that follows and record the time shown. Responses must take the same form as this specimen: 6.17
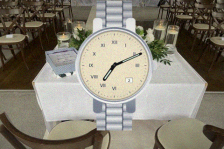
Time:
7.11
